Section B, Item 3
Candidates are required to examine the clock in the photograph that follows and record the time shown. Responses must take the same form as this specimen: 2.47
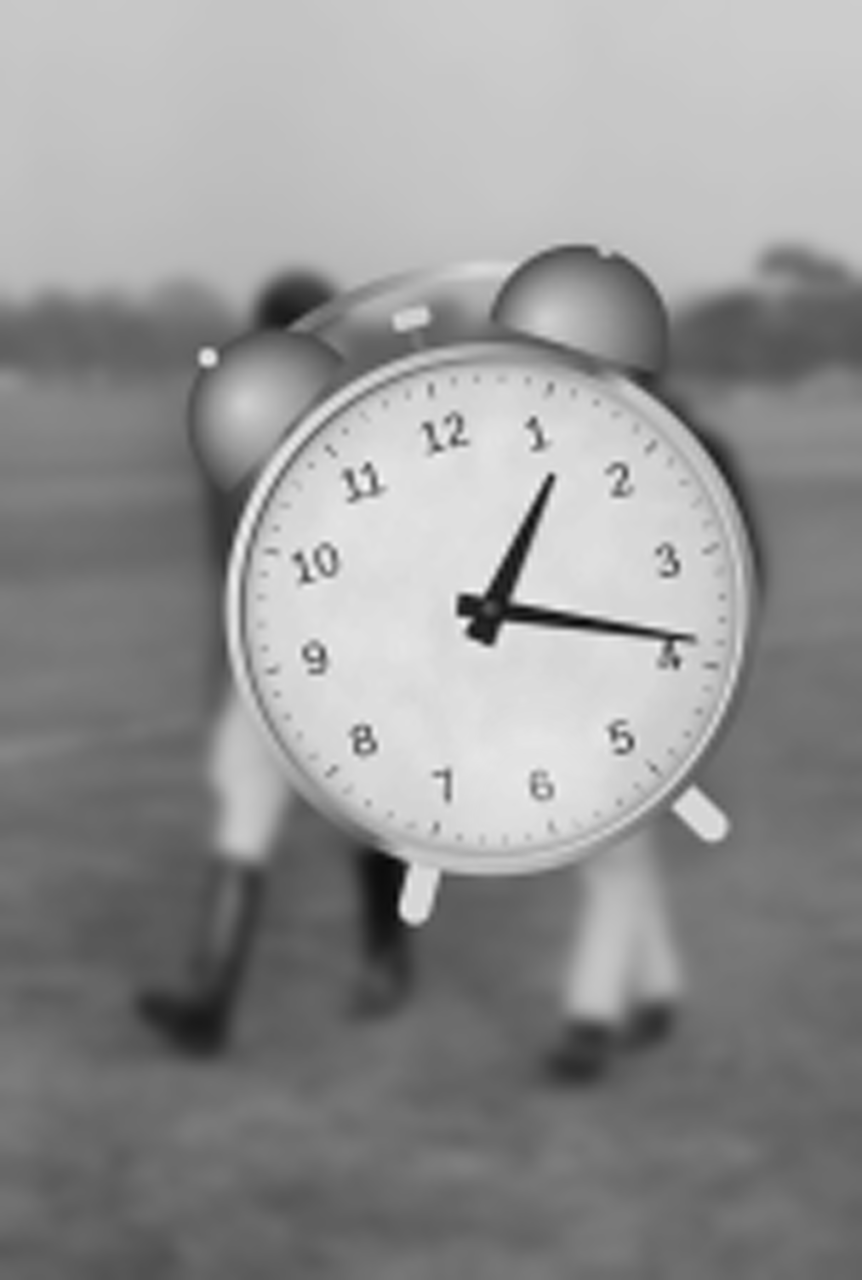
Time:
1.19
